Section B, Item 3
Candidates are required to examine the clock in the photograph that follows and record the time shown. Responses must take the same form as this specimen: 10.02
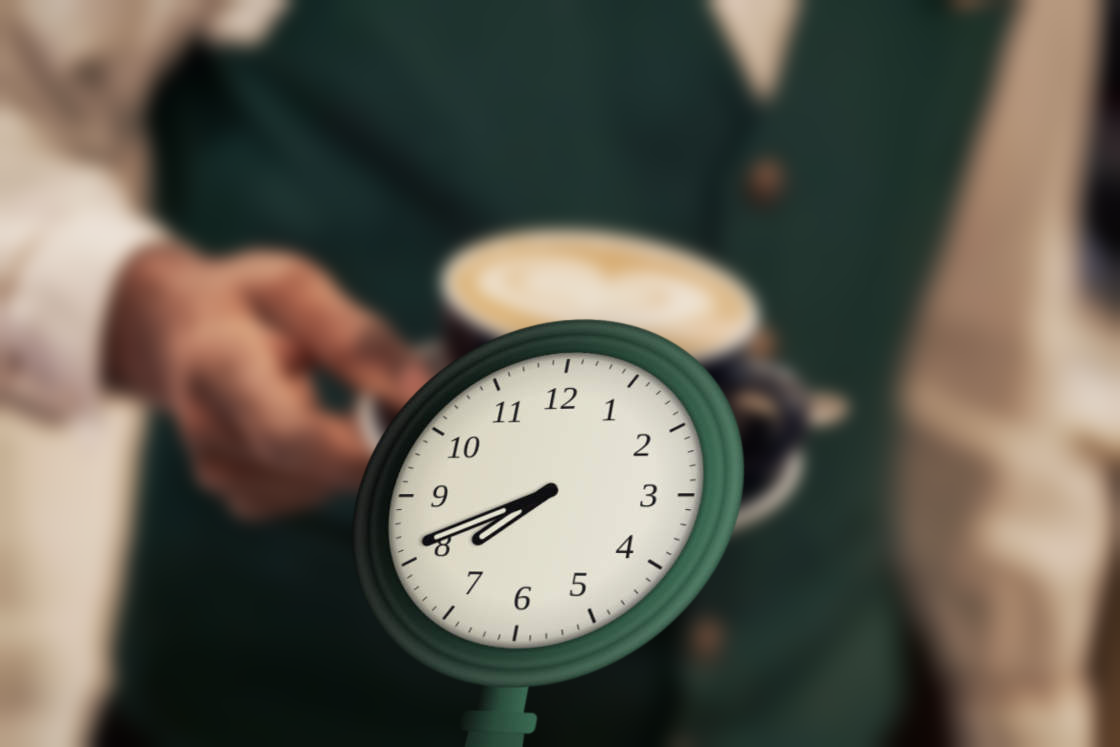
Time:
7.41
